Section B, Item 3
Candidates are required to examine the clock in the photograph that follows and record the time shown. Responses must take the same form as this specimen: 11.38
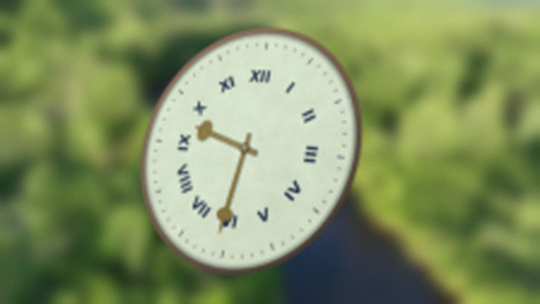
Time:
9.31
